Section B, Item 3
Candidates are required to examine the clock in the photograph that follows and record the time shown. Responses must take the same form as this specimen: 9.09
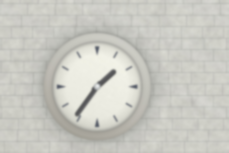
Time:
1.36
